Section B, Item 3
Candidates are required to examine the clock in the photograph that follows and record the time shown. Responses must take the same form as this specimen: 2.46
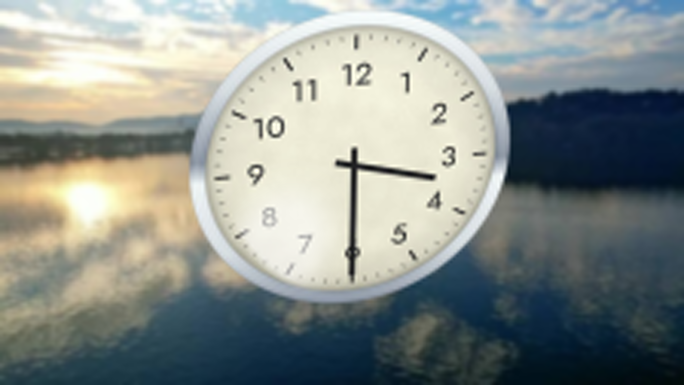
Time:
3.30
